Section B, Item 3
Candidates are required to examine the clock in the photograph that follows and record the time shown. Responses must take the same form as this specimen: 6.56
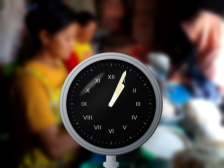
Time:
1.04
